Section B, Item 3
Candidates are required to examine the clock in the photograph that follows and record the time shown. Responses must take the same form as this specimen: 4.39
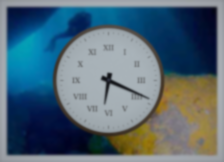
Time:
6.19
